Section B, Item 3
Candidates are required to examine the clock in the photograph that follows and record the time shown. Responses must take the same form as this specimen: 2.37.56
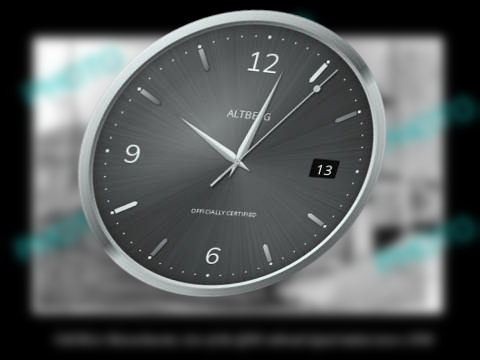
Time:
10.02.06
